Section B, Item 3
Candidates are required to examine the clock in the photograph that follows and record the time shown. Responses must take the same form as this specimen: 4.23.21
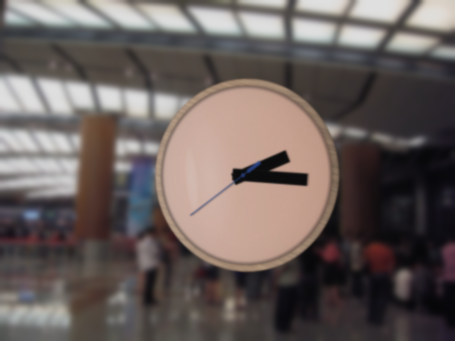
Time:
2.15.39
